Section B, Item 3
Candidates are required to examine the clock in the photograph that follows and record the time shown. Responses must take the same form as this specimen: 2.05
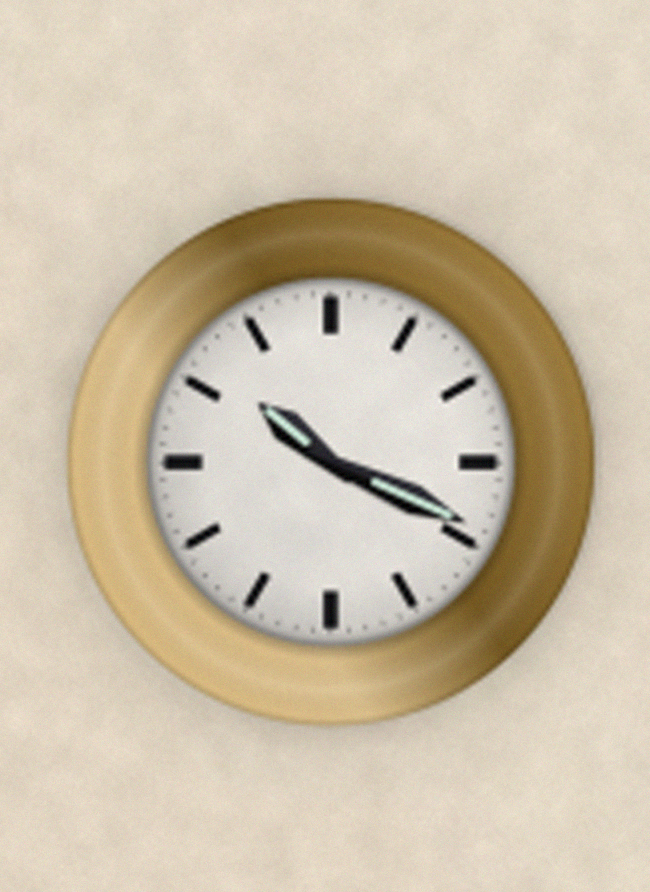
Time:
10.19
